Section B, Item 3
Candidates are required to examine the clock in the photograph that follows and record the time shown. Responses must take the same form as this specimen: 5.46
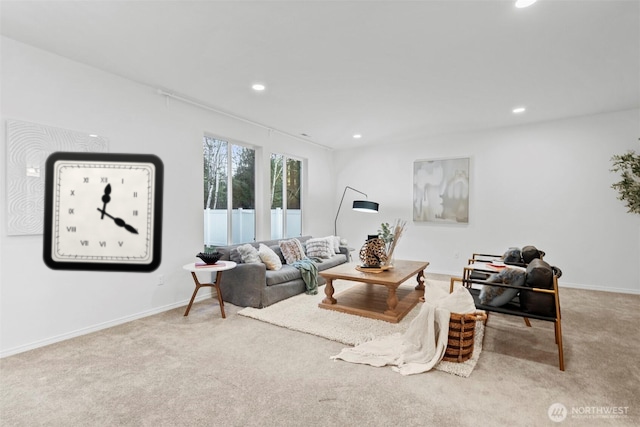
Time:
12.20
